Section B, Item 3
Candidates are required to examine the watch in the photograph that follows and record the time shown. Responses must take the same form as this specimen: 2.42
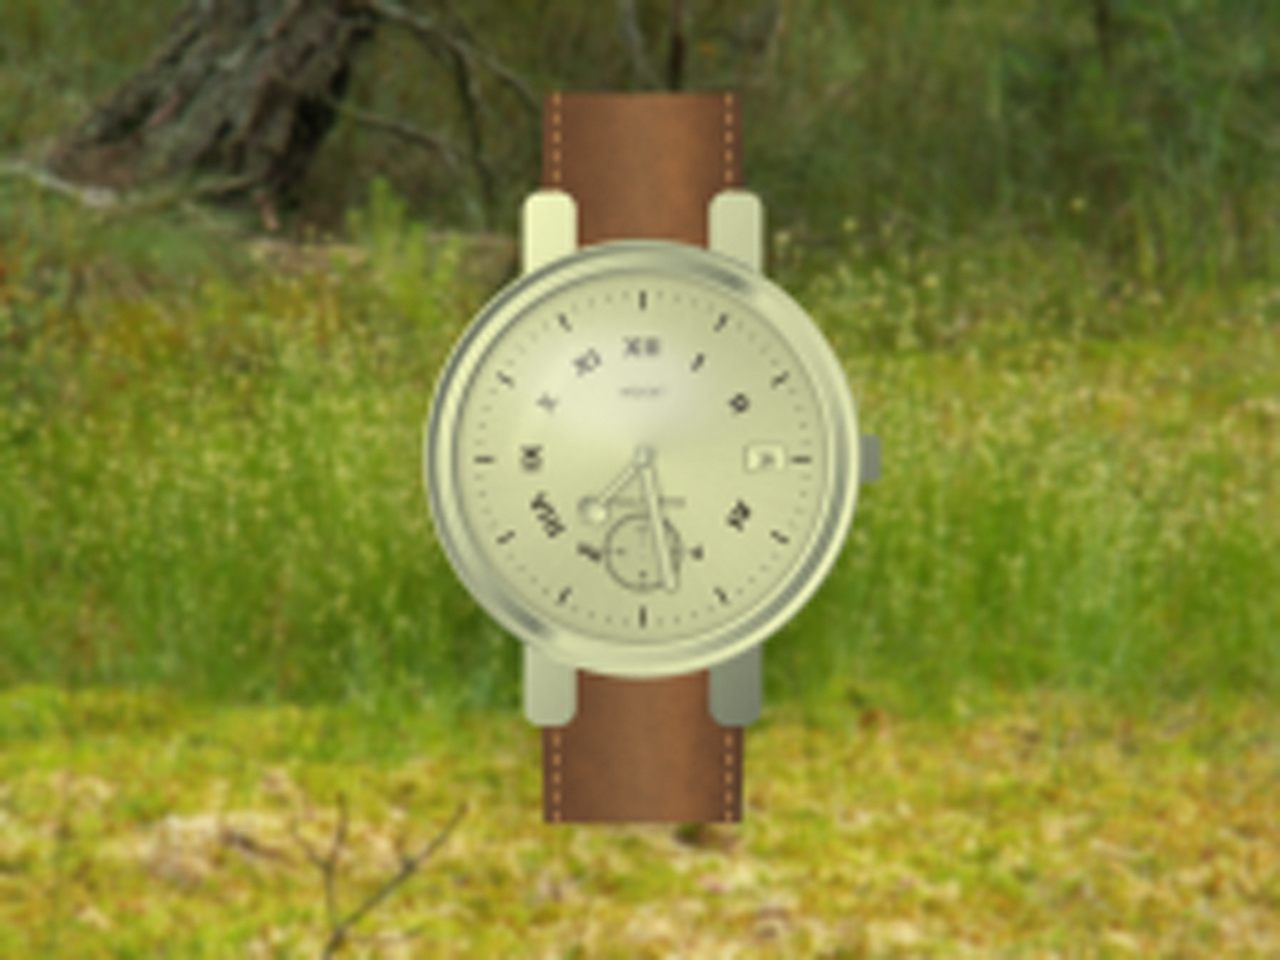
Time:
7.28
